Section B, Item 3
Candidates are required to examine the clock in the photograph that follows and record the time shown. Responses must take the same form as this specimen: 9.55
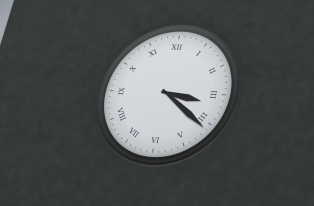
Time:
3.21
